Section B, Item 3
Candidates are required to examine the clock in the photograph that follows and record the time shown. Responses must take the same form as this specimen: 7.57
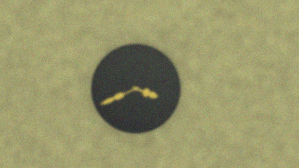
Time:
3.41
